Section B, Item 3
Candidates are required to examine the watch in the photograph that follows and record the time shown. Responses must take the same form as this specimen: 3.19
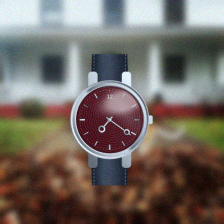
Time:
7.21
